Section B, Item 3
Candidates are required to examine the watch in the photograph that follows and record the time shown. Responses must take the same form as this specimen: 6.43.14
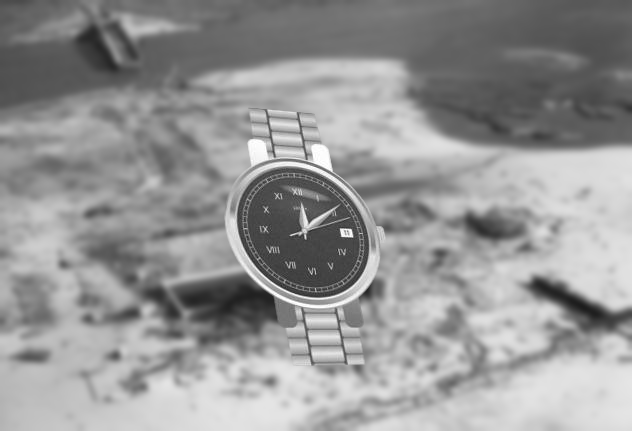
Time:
12.09.12
